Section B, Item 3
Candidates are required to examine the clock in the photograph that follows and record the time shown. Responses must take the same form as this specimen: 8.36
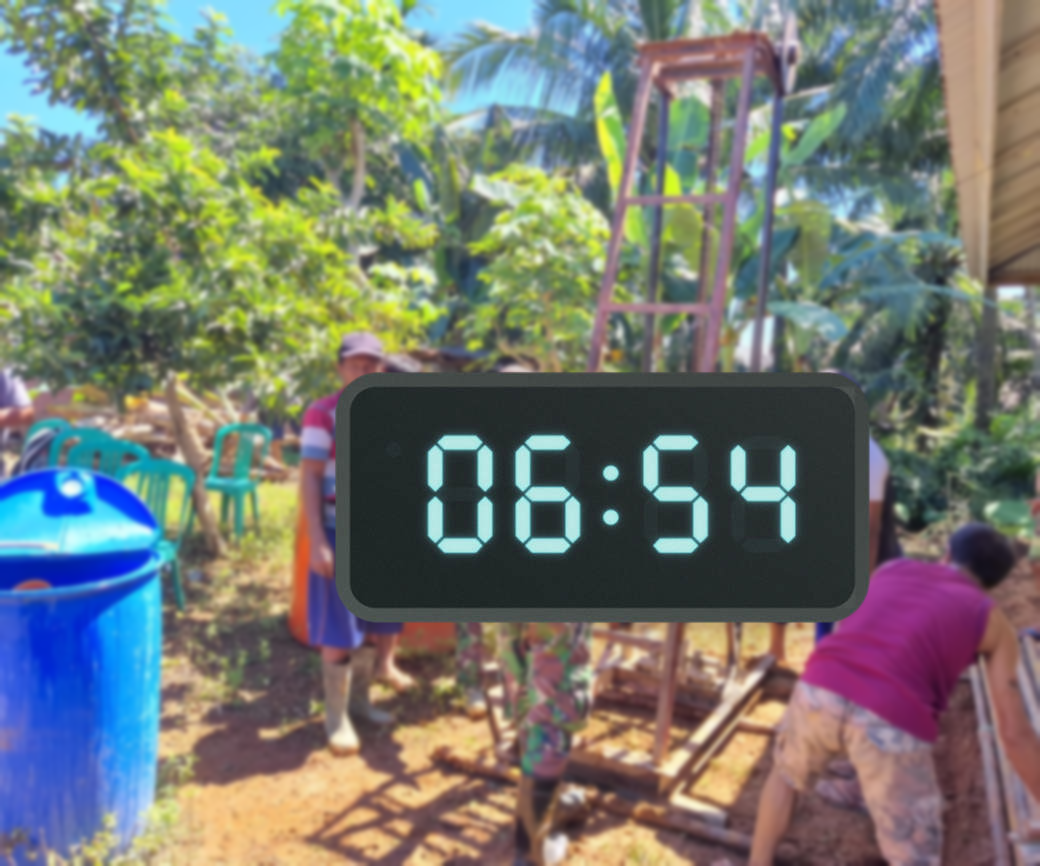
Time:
6.54
